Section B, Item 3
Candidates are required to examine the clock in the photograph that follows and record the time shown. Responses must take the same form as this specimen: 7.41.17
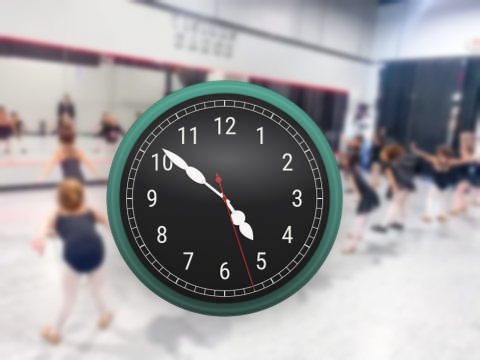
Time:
4.51.27
